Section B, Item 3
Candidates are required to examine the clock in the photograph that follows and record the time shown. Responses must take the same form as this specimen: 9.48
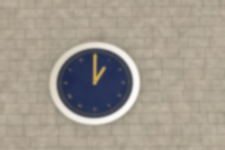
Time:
1.00
